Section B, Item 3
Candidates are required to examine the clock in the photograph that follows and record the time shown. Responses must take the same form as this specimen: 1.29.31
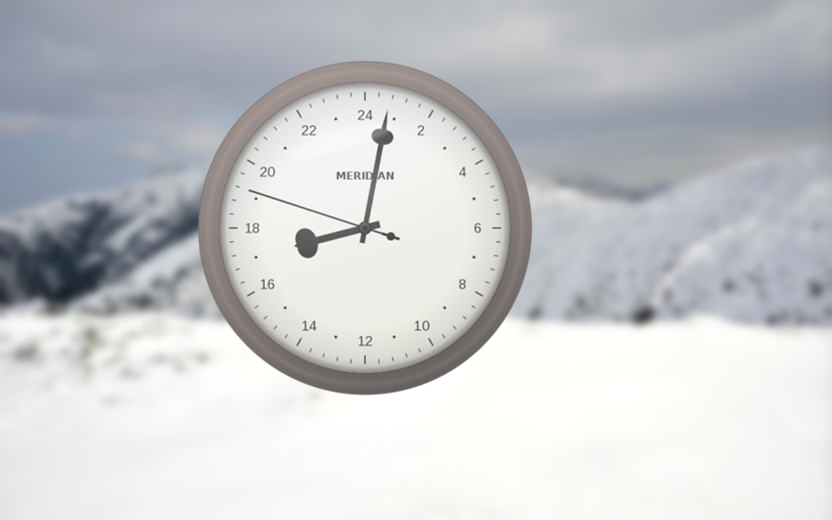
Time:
17.01.48
